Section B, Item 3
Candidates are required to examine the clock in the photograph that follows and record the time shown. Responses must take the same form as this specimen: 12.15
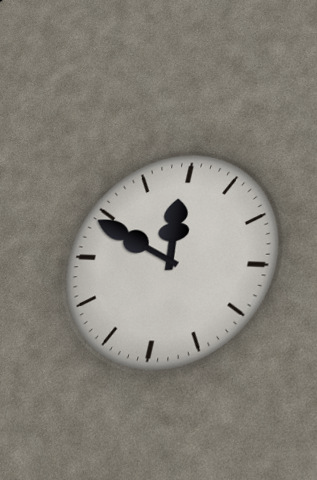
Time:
11.49
